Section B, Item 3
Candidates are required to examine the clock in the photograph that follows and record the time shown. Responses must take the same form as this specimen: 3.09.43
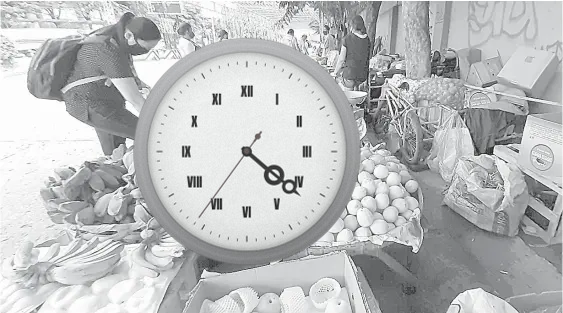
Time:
4.21.36
